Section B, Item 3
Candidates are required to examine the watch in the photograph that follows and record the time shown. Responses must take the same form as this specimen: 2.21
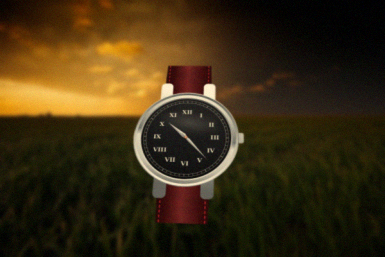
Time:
10.23
